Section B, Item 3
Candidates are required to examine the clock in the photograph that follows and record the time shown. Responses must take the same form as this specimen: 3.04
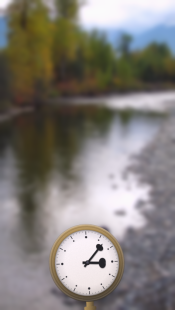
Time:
3.07
